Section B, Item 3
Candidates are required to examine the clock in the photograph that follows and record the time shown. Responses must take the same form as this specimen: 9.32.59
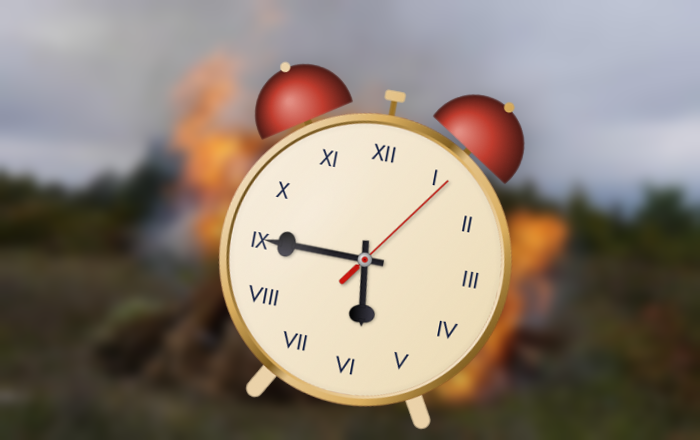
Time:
5.45.06
